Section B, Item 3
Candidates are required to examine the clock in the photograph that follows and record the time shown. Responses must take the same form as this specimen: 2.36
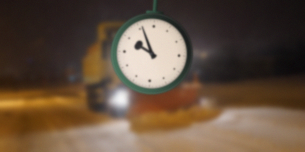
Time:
9.56
